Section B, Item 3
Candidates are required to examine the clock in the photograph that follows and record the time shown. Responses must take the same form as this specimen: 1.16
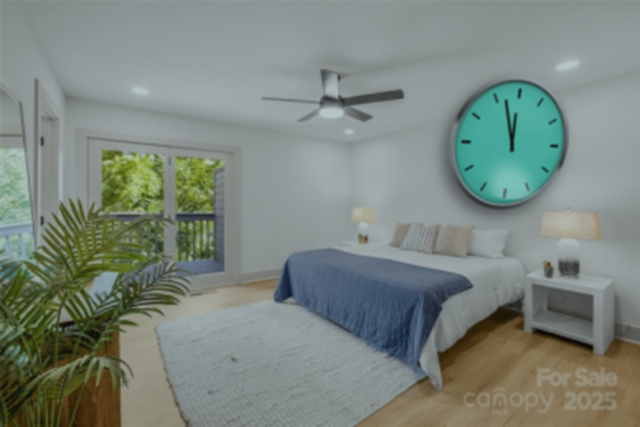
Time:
11.57
